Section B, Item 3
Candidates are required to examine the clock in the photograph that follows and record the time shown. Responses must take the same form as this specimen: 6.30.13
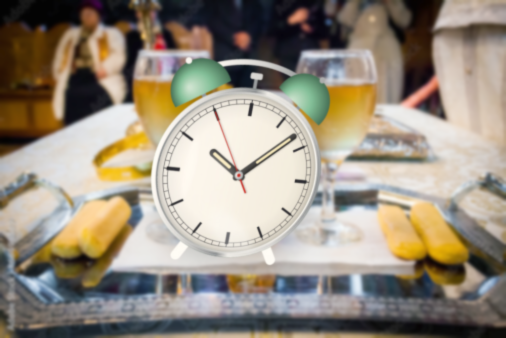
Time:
10.07.55
